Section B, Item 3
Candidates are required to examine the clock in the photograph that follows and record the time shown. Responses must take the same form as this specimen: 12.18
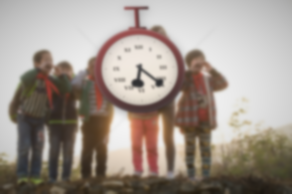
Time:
6.22
